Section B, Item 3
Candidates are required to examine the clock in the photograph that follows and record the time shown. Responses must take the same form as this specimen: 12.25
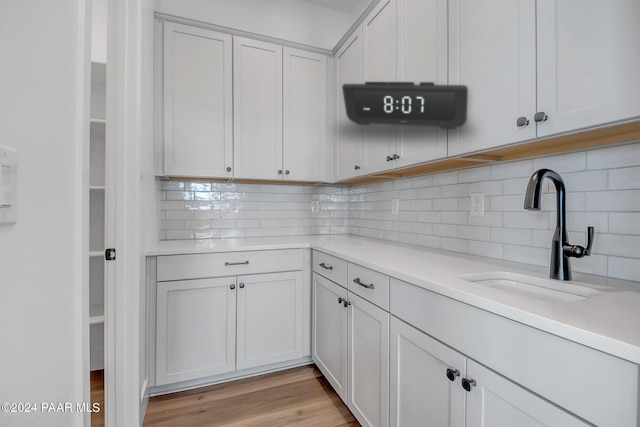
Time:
8.07
